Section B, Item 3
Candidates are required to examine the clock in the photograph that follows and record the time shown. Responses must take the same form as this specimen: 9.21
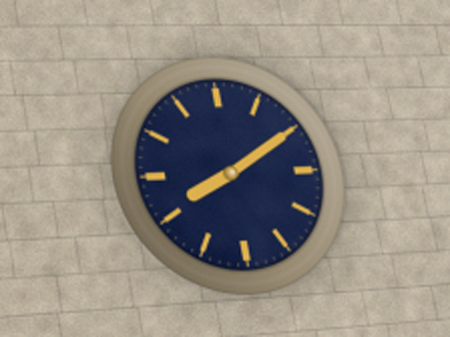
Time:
8.10
